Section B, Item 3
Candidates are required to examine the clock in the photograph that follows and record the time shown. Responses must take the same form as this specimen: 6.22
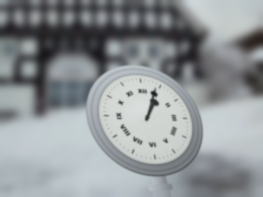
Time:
1.04
